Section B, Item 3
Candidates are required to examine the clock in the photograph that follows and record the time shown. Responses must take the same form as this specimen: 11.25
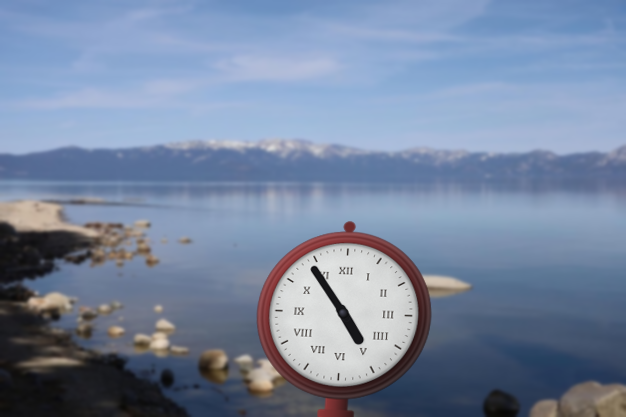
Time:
4.54
